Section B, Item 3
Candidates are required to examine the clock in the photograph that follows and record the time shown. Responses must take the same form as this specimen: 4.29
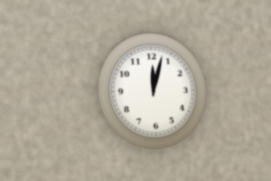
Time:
12.03
